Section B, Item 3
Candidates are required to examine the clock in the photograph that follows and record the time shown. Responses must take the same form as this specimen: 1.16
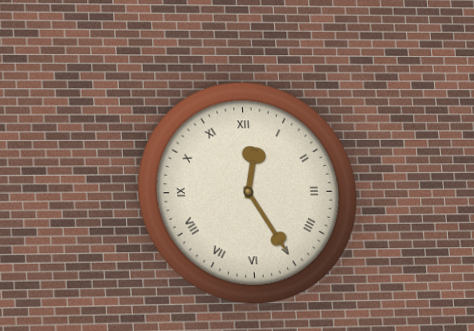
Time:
12.25
